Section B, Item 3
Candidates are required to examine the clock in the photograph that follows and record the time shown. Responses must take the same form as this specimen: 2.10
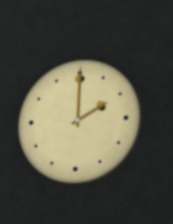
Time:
2.00
